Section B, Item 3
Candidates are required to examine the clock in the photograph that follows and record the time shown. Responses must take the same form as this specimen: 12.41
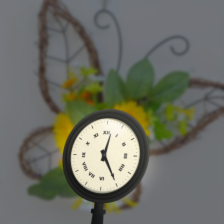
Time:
12.25
